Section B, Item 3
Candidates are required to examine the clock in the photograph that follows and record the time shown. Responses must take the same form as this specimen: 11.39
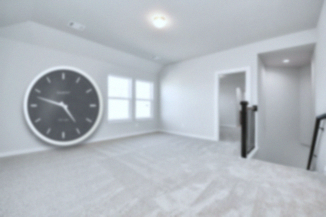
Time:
4.48
